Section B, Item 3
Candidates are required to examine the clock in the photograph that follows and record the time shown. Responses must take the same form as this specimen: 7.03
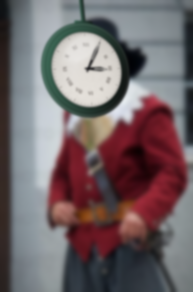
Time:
3.05
